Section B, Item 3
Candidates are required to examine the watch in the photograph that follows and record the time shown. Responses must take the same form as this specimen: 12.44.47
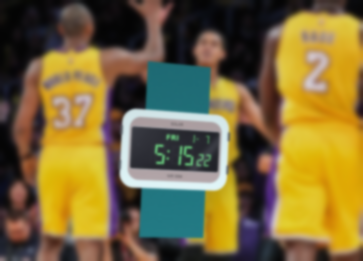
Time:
5.15.22
